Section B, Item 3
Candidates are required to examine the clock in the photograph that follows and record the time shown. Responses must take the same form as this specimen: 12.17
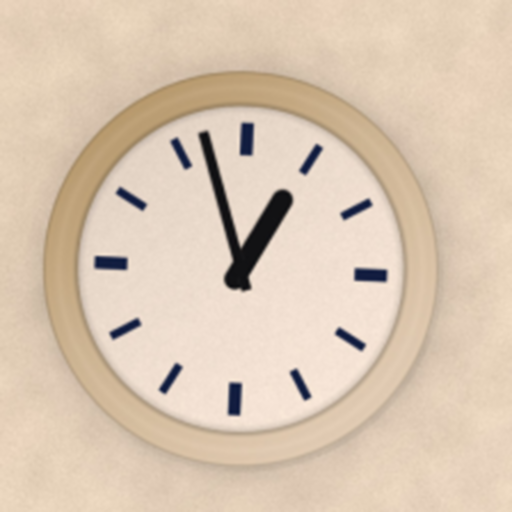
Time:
12.57
